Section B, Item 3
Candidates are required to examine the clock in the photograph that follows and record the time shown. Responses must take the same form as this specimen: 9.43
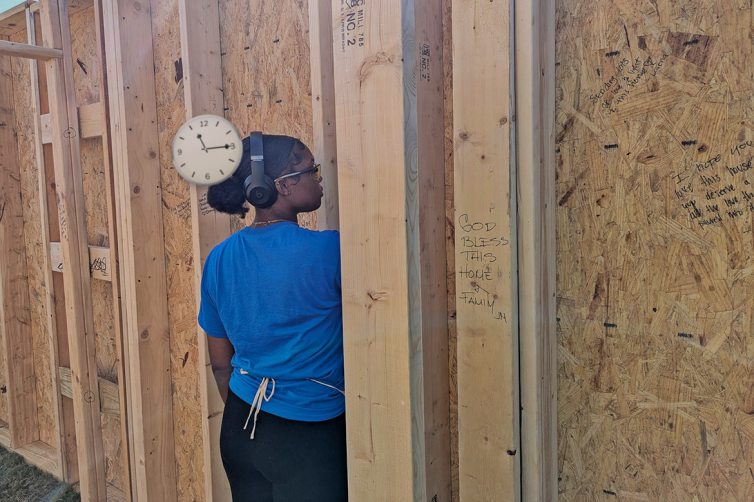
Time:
11.15
